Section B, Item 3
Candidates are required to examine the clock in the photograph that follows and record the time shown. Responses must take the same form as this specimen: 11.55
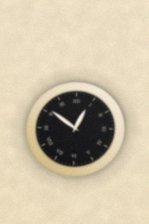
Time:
12.51
